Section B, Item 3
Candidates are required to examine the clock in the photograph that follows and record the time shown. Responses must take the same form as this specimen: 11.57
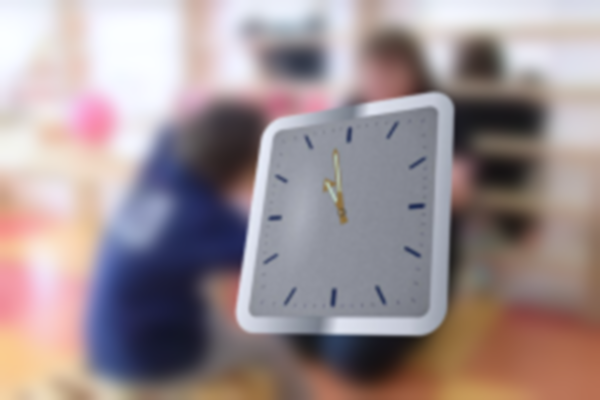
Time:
10.58
